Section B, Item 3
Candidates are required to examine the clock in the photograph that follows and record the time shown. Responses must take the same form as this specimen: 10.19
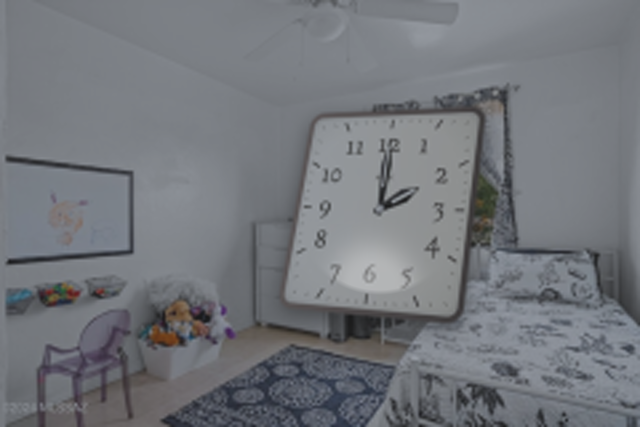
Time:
2.00
